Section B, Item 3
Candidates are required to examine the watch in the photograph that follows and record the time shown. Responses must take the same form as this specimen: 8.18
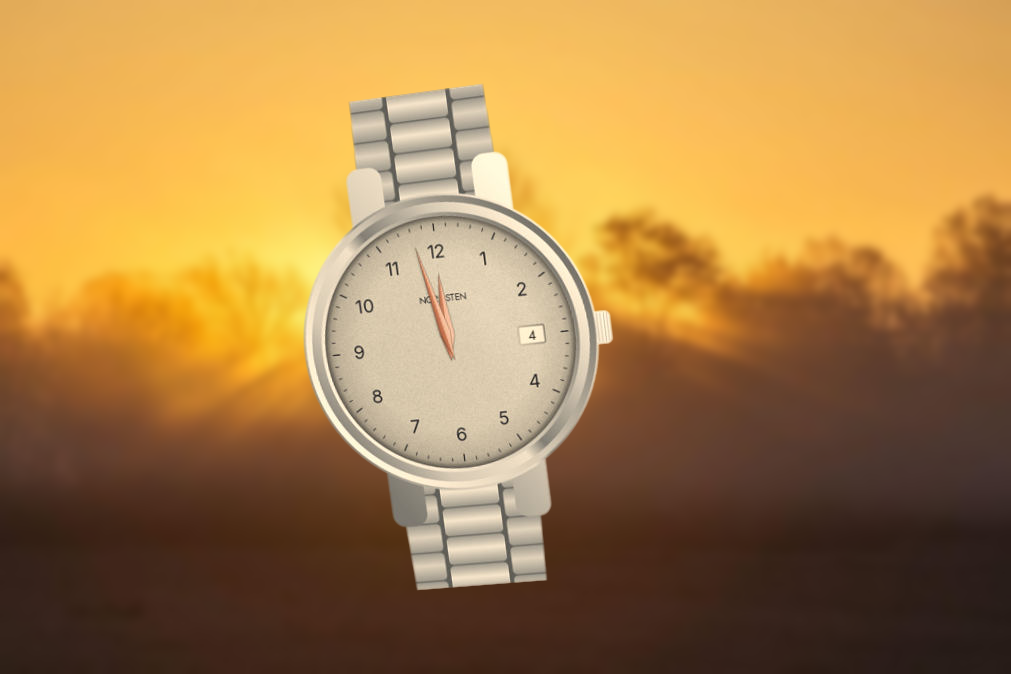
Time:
11.58
